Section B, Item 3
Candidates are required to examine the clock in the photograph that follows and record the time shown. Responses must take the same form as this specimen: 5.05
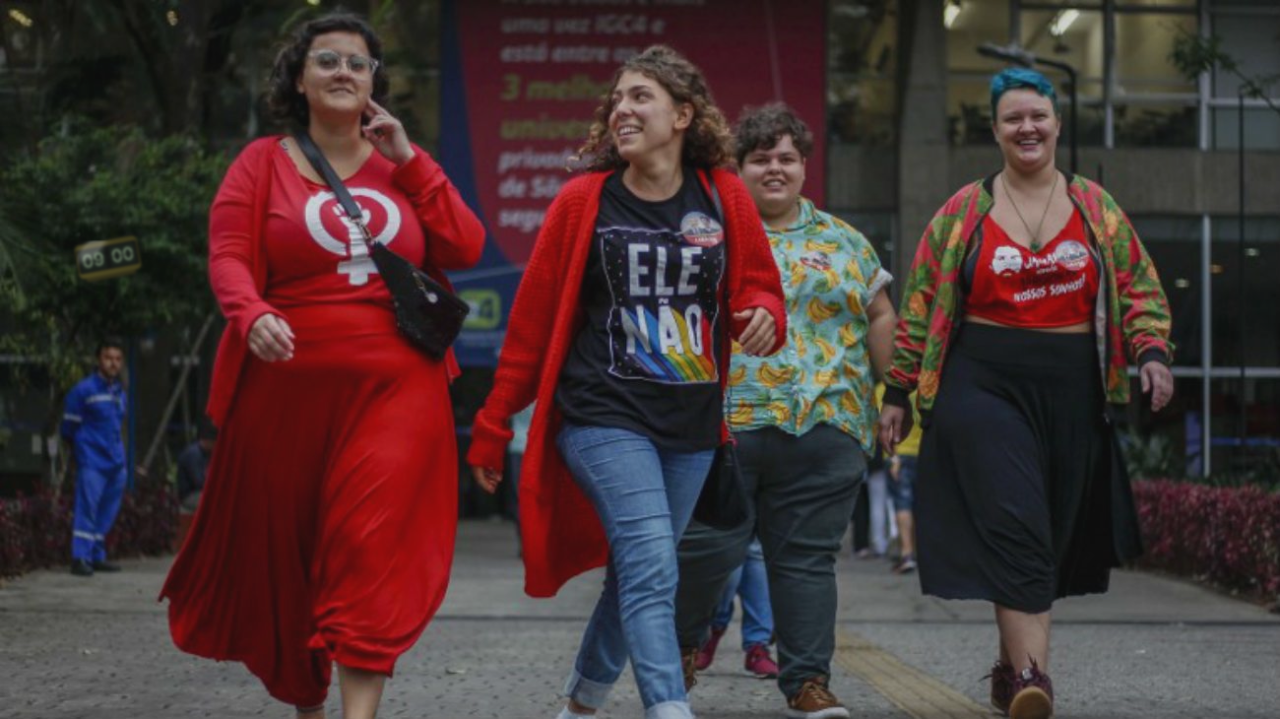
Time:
9.00
